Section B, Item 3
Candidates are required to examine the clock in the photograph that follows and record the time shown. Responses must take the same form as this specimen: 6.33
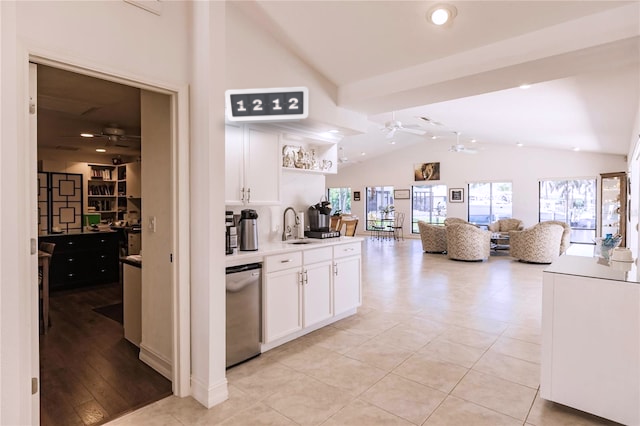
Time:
12.12
